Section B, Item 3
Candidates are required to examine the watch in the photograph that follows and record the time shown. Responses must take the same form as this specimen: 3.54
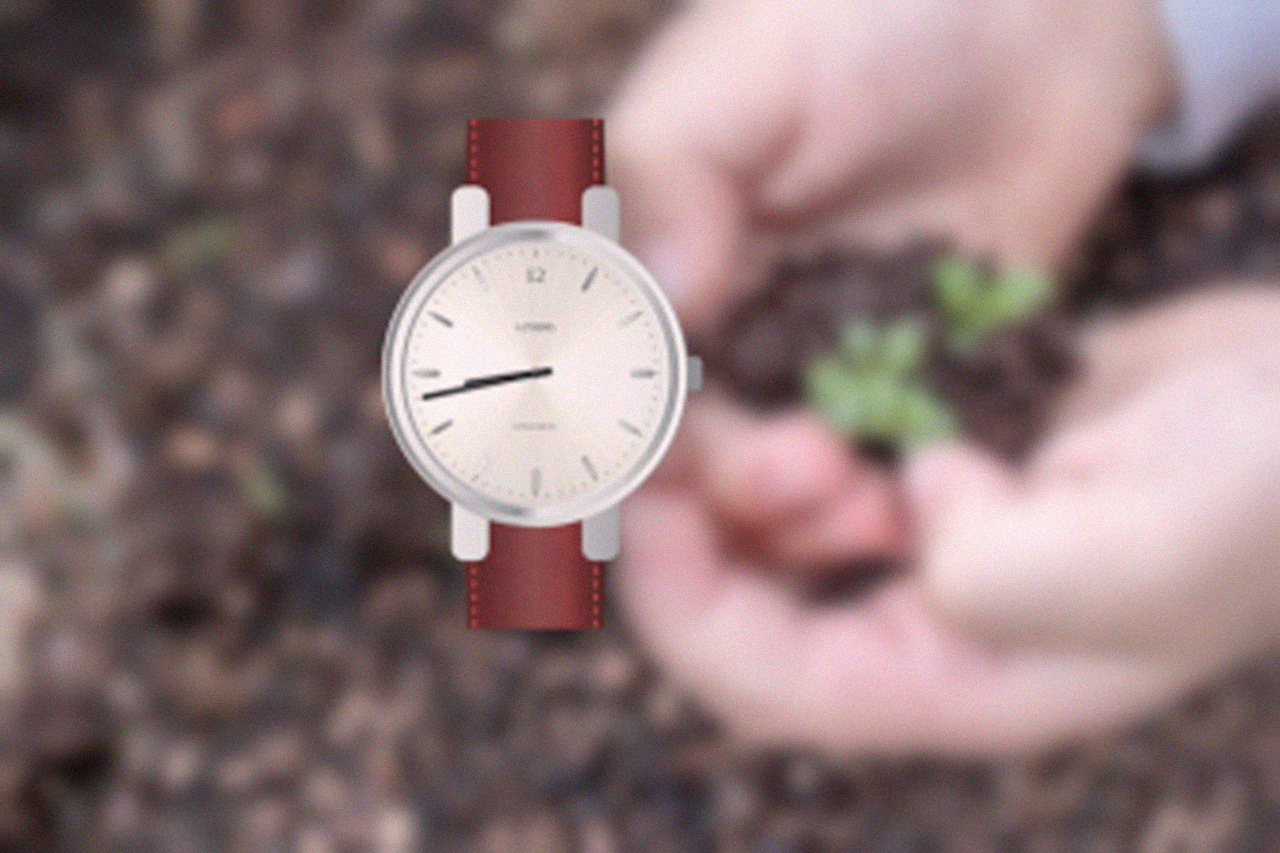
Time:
8.43
